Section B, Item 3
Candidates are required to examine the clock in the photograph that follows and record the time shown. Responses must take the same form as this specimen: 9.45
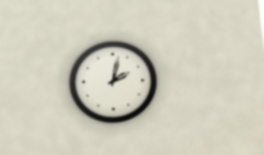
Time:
2.02
